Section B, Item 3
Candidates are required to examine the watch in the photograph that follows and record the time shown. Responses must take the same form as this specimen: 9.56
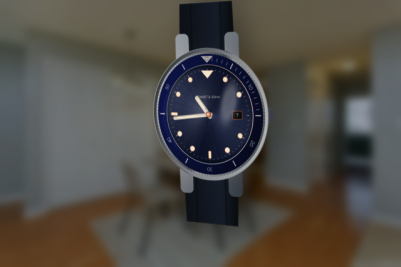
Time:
10.44
